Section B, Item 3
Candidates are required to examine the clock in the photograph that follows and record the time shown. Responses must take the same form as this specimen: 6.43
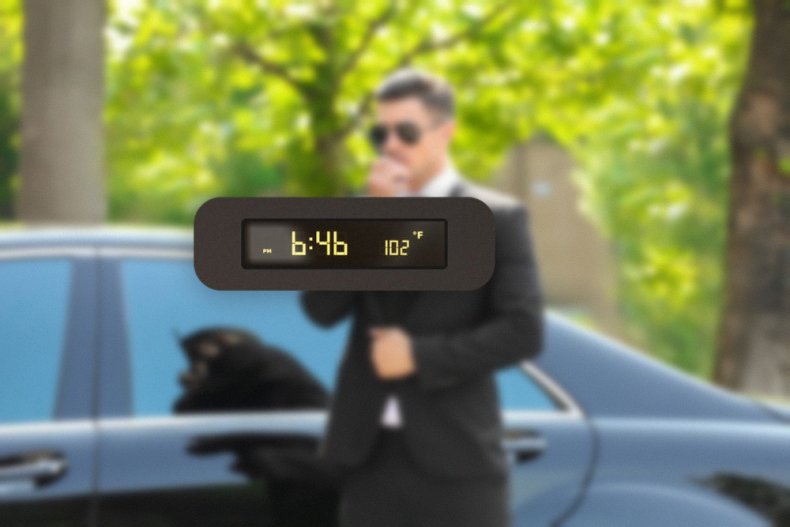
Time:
6.46
